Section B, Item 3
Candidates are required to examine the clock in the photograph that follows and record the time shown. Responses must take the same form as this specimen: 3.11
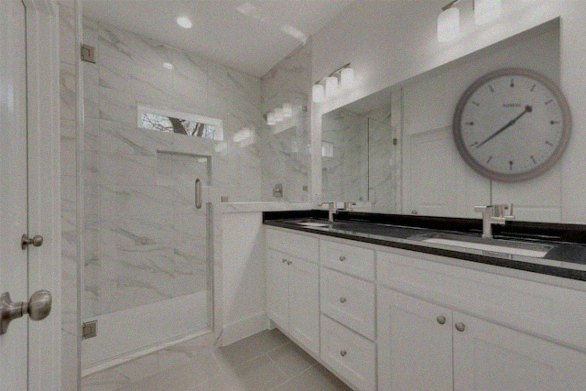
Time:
1.39
